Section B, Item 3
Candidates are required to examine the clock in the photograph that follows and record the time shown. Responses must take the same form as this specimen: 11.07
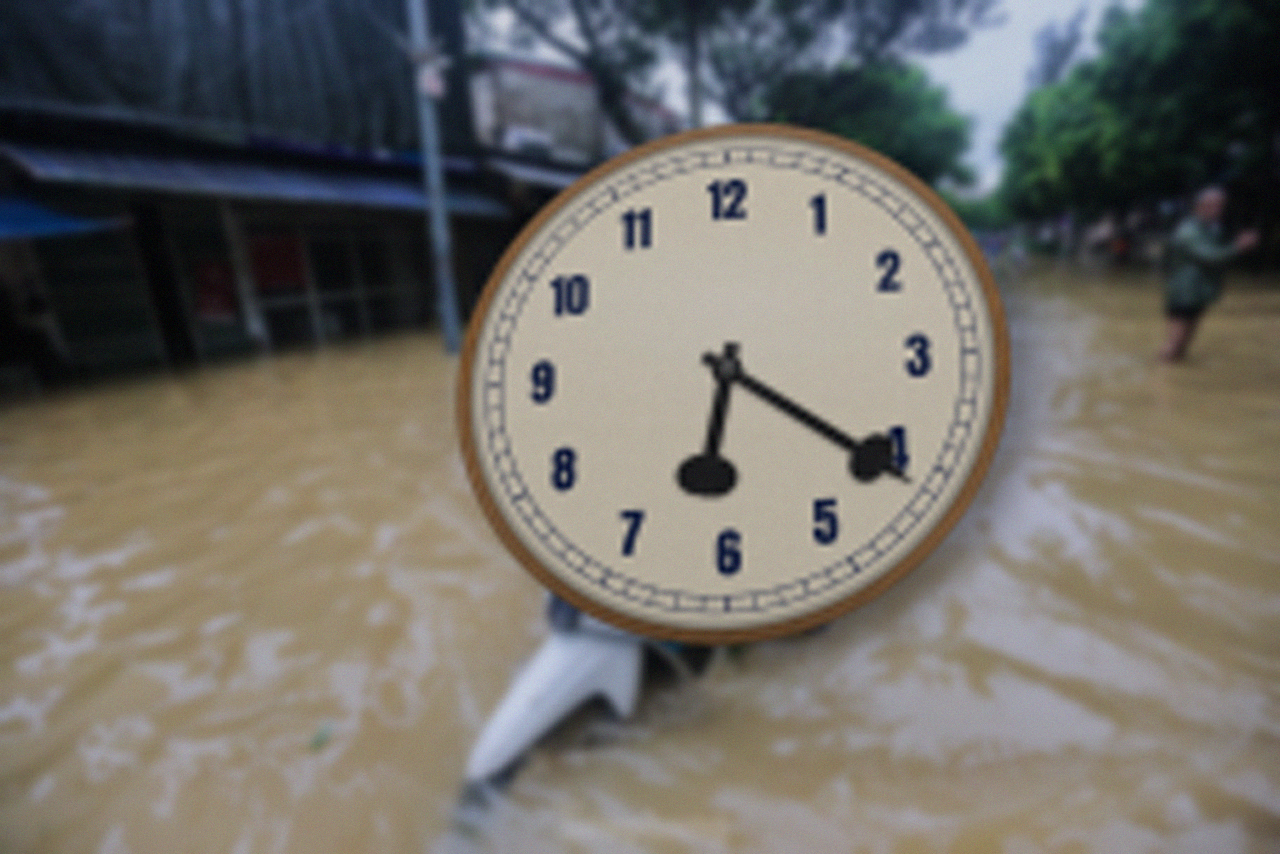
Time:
6.21
